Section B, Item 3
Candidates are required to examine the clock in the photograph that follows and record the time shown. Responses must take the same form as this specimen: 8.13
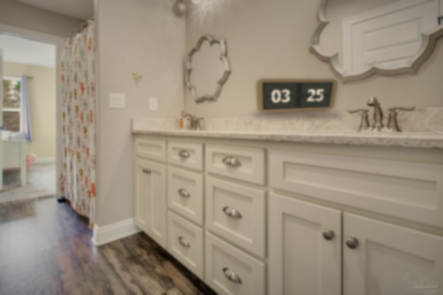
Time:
3.25
